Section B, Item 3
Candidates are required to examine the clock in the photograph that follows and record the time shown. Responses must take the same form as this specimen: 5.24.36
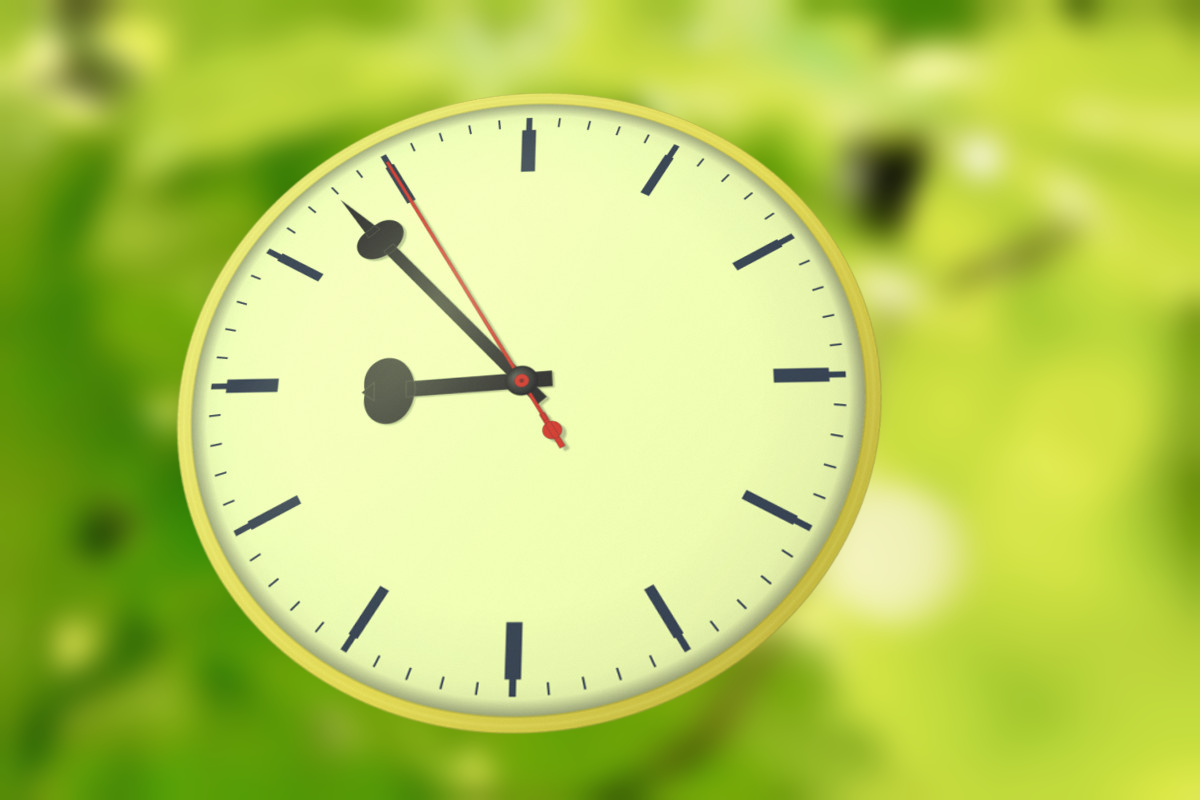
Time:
8.52.55
